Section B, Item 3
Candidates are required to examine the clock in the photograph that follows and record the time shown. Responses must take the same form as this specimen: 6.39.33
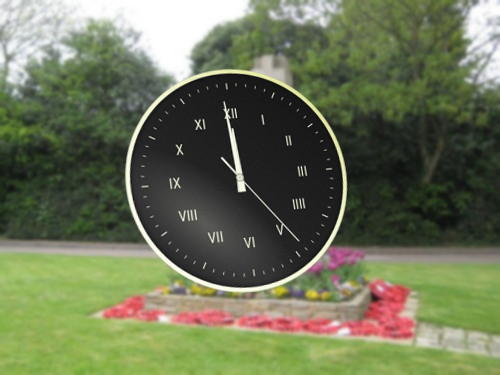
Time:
11.59.24
